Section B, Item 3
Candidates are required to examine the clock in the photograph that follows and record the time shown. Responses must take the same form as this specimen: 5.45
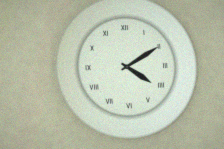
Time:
4.10
